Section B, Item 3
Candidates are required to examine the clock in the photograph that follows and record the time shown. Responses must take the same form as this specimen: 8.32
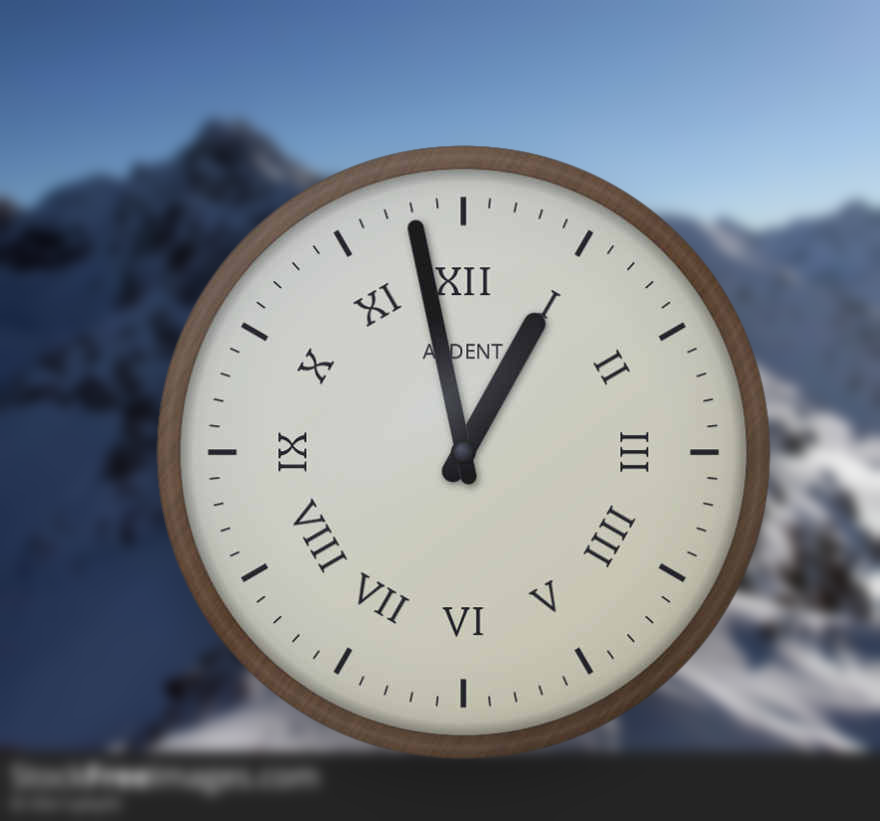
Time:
12.58
